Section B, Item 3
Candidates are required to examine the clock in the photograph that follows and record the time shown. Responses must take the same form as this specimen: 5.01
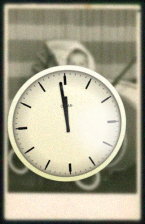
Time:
11.59
